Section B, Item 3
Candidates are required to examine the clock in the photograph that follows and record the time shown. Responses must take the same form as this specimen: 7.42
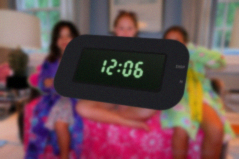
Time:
12.06
